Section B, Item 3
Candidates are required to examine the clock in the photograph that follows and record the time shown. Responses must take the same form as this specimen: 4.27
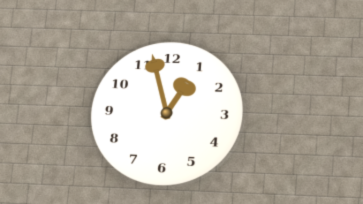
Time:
12.57
